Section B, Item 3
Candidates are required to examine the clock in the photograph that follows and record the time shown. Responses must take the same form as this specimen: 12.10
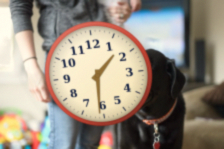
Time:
1.31
